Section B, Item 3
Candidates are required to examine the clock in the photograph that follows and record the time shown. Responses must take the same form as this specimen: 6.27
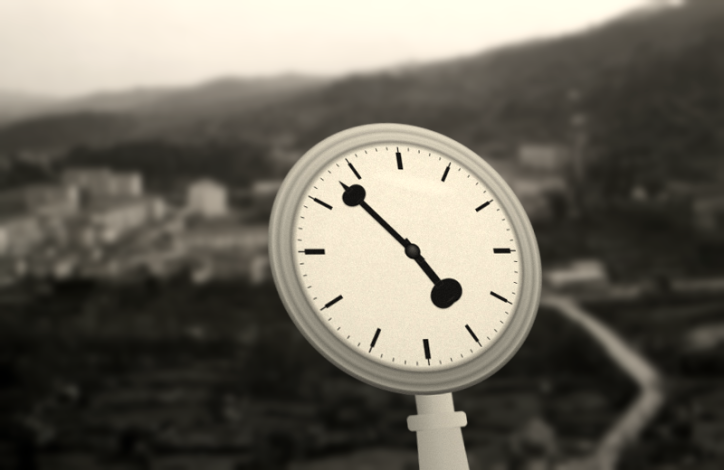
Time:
4.53
